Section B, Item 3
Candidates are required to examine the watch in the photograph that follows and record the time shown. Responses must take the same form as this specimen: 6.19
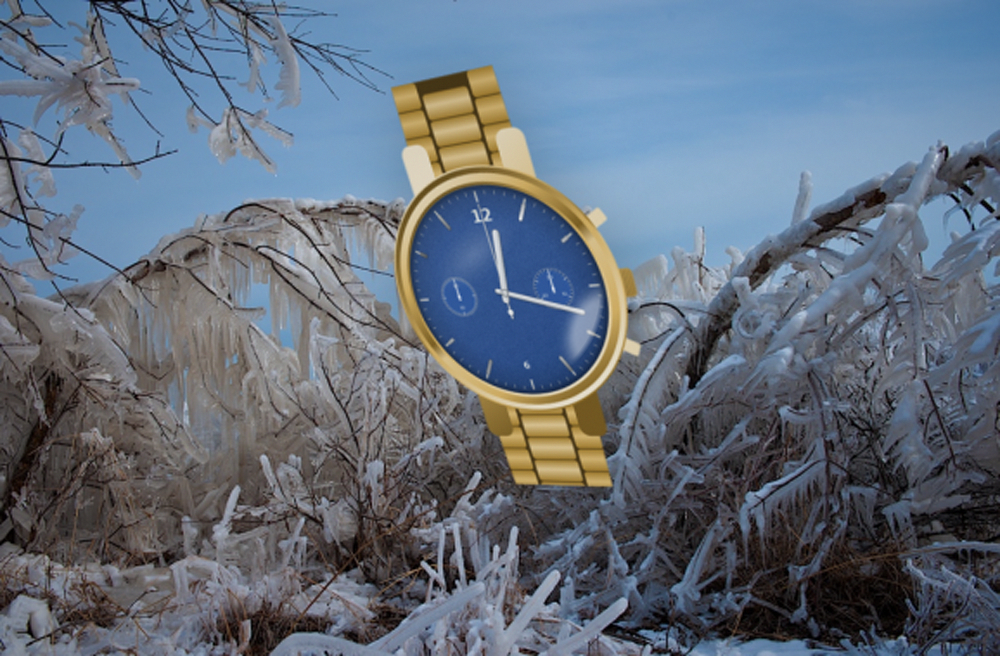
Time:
12.18
